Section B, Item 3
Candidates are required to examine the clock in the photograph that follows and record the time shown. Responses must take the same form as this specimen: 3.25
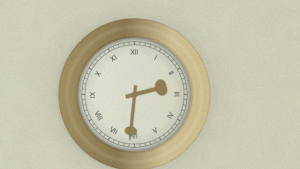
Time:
2.31
